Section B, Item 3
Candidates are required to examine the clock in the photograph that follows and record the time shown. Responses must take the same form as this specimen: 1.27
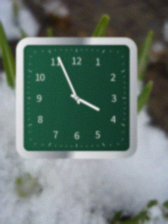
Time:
3.56
